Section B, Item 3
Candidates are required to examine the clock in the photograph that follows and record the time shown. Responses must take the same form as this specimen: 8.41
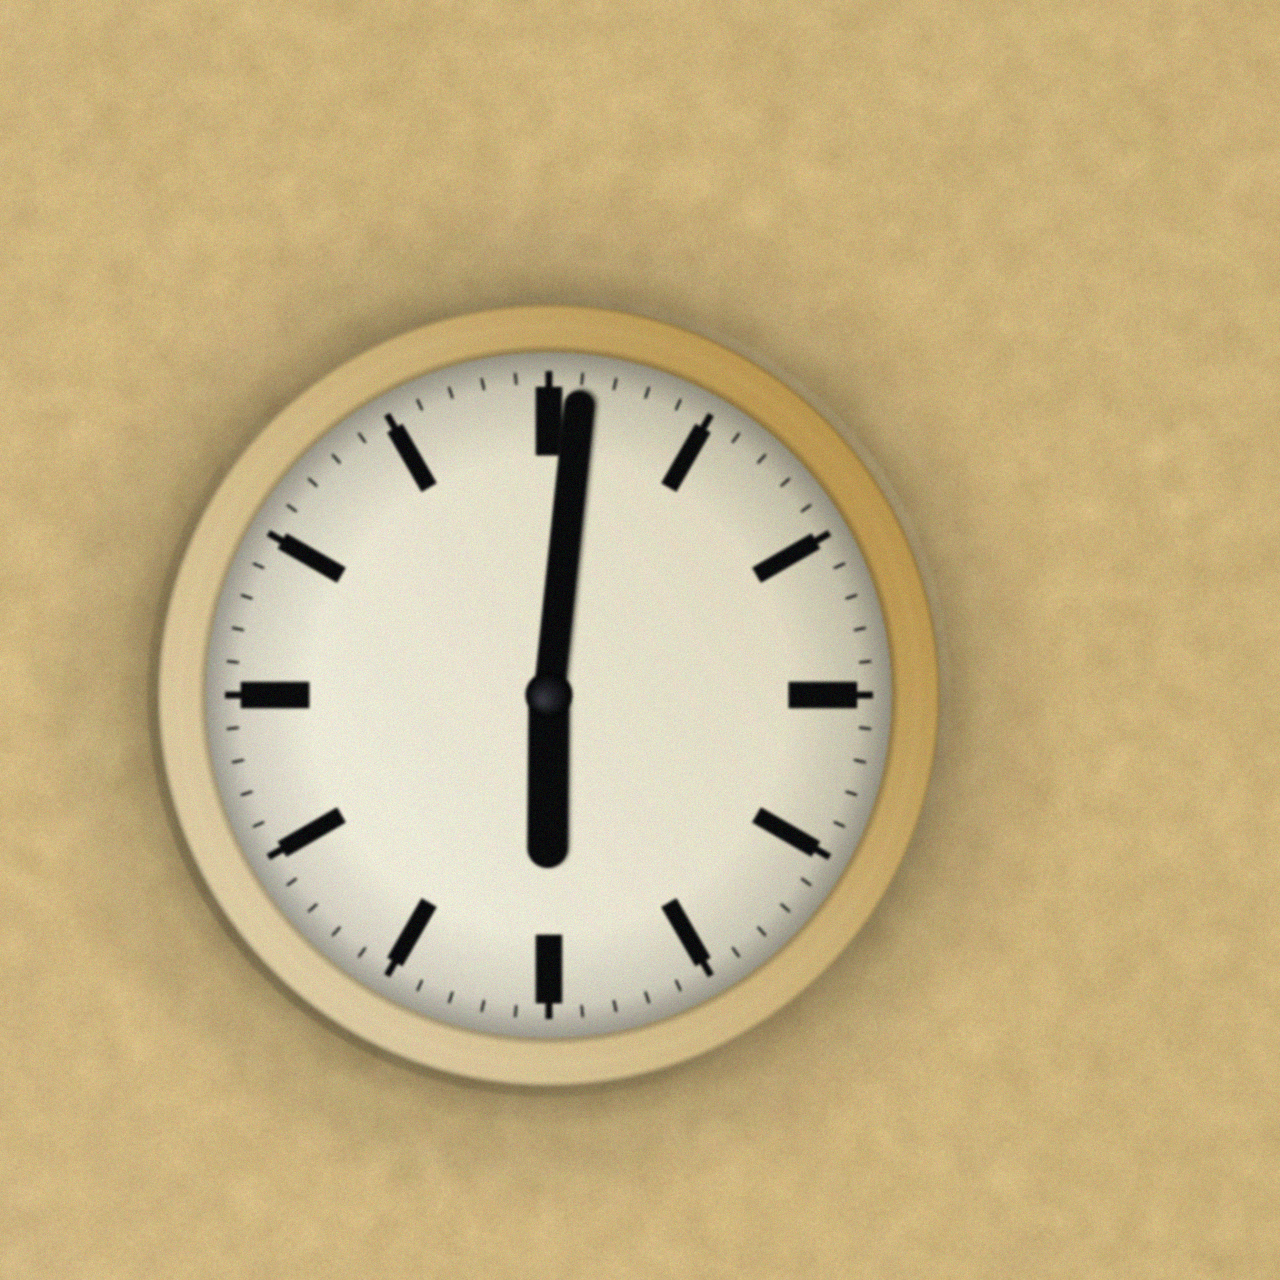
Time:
6.01
